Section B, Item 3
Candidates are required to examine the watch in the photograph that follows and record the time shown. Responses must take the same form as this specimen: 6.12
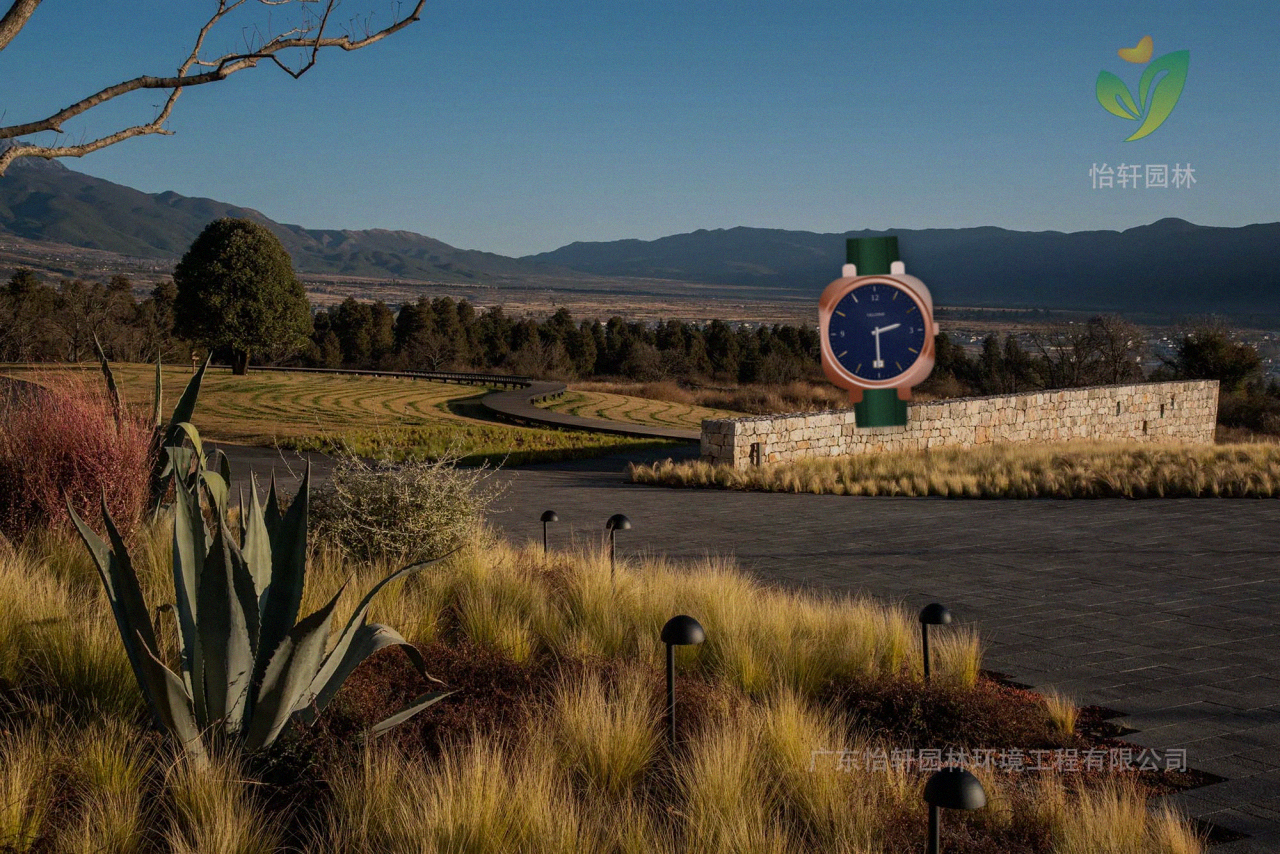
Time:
2.30
